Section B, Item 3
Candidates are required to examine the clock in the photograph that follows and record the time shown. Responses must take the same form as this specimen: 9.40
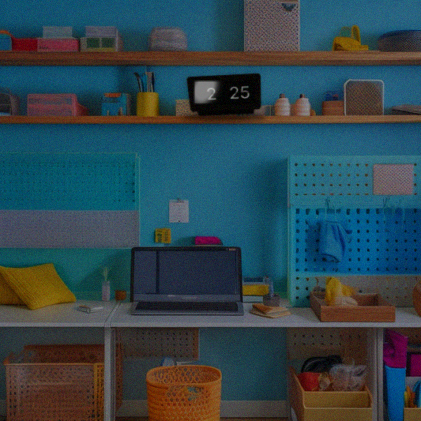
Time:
2.25
